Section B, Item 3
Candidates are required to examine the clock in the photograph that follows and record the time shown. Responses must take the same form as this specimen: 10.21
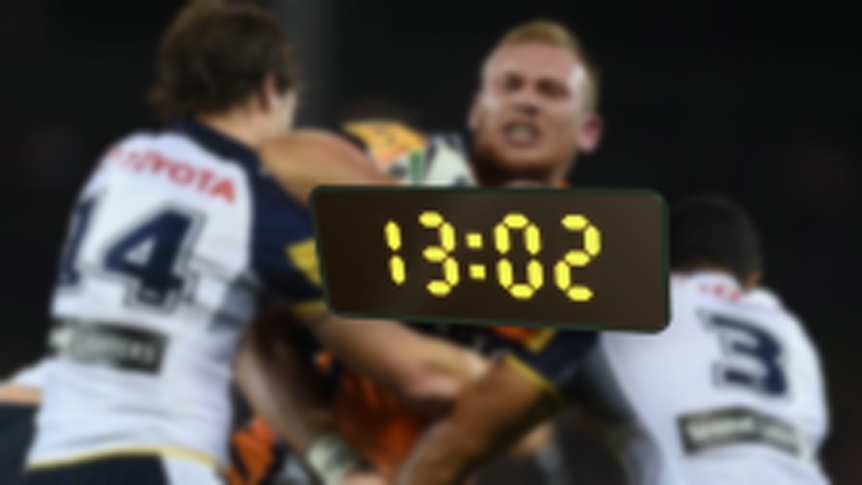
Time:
13.02
